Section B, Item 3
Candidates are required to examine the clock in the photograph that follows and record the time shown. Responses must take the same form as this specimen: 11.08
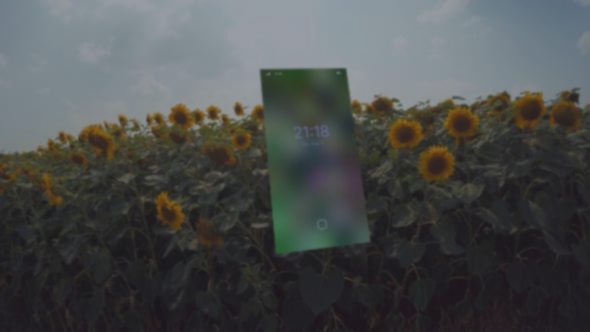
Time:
21.18
